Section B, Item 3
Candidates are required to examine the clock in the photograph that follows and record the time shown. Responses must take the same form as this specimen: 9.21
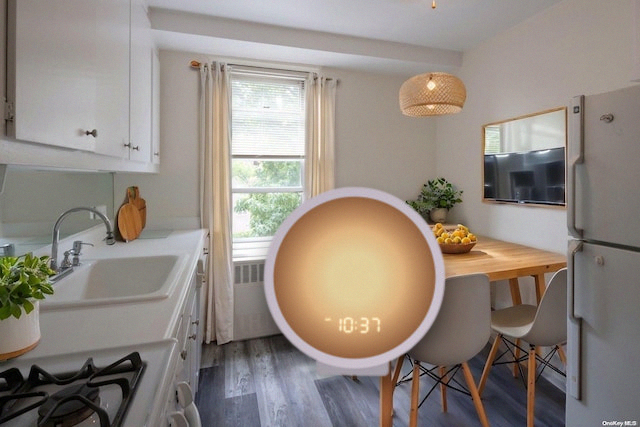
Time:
10.37
